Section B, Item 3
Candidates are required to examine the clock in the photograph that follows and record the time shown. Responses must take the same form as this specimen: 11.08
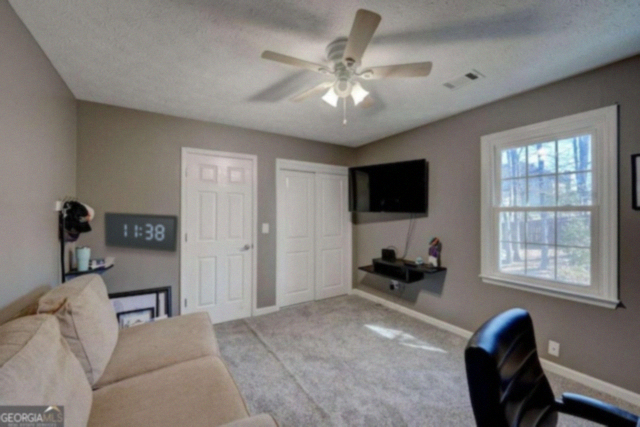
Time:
11.38
